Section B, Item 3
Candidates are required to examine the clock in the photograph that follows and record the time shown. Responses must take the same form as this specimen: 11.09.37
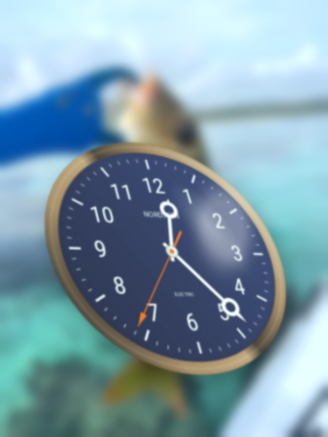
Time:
12.23.36
